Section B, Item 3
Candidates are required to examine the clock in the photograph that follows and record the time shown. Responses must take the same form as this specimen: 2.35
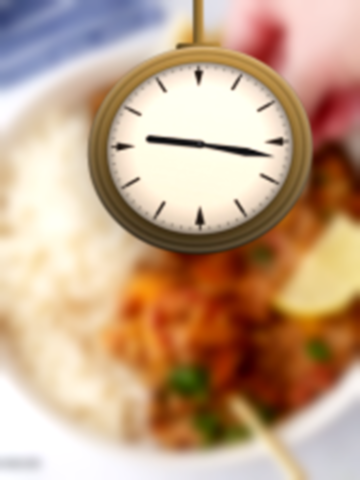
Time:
9.17
